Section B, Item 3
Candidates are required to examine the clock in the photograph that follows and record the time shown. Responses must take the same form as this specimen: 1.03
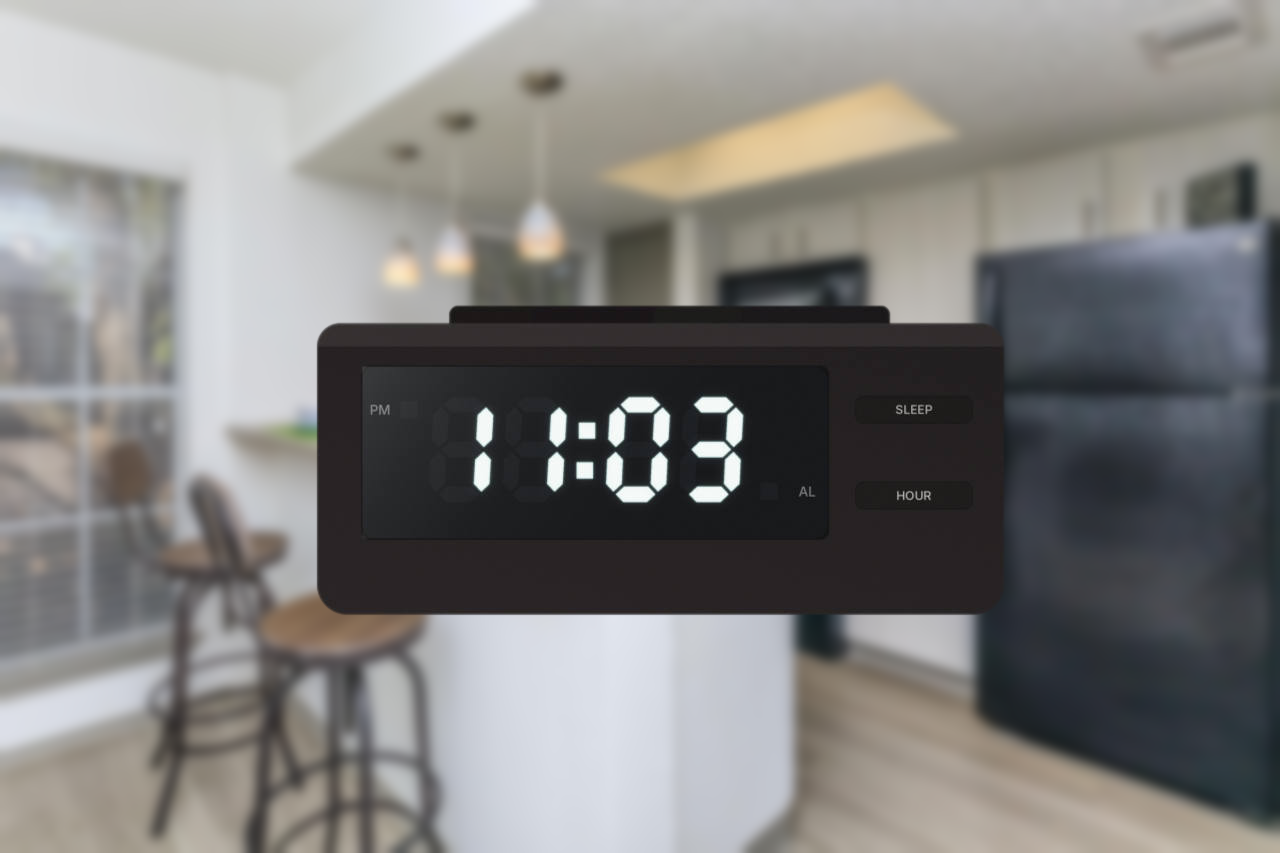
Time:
11.03
